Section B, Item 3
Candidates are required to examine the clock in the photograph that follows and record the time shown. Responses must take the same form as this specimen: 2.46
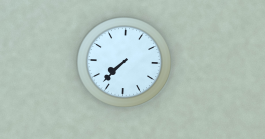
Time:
7.37
